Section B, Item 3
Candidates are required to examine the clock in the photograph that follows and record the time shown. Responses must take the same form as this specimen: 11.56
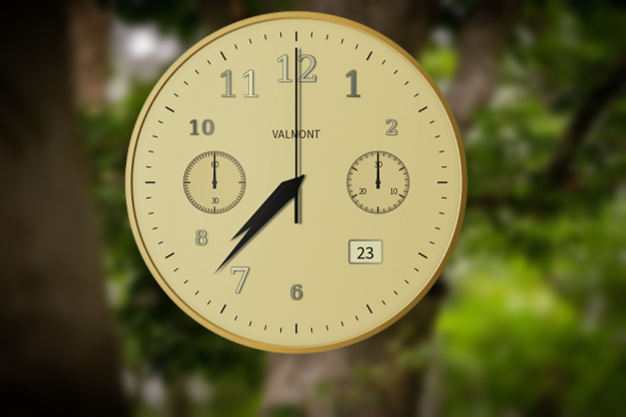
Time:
7.37
